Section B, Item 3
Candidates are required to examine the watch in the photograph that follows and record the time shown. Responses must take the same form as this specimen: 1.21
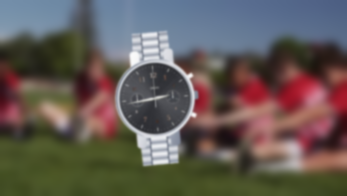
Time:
2.44
